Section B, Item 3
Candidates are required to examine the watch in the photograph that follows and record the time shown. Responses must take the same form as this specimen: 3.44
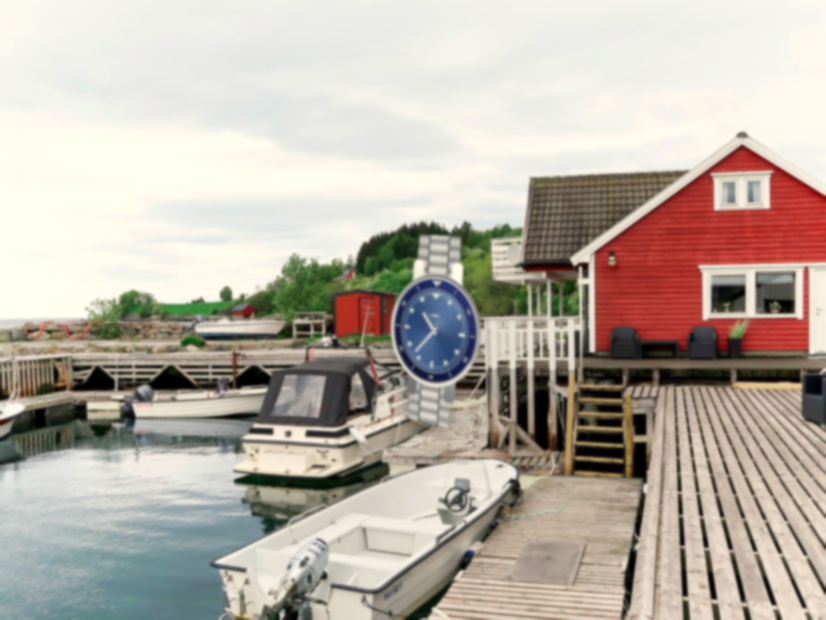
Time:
10.37
